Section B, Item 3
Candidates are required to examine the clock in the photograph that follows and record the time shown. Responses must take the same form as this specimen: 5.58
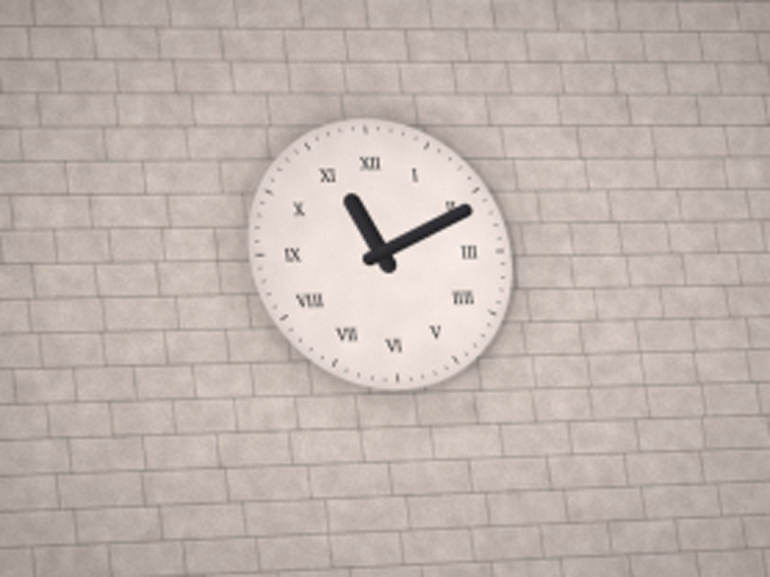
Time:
11.11
